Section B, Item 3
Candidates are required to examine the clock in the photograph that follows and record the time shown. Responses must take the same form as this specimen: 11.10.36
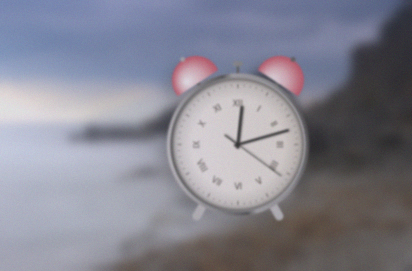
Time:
12.12.21
